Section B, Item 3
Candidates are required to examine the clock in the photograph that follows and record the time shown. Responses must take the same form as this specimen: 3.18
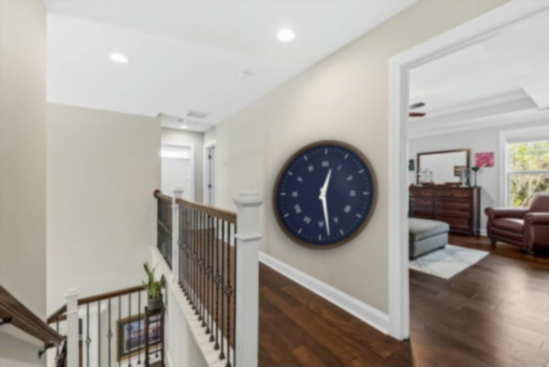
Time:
12.28
